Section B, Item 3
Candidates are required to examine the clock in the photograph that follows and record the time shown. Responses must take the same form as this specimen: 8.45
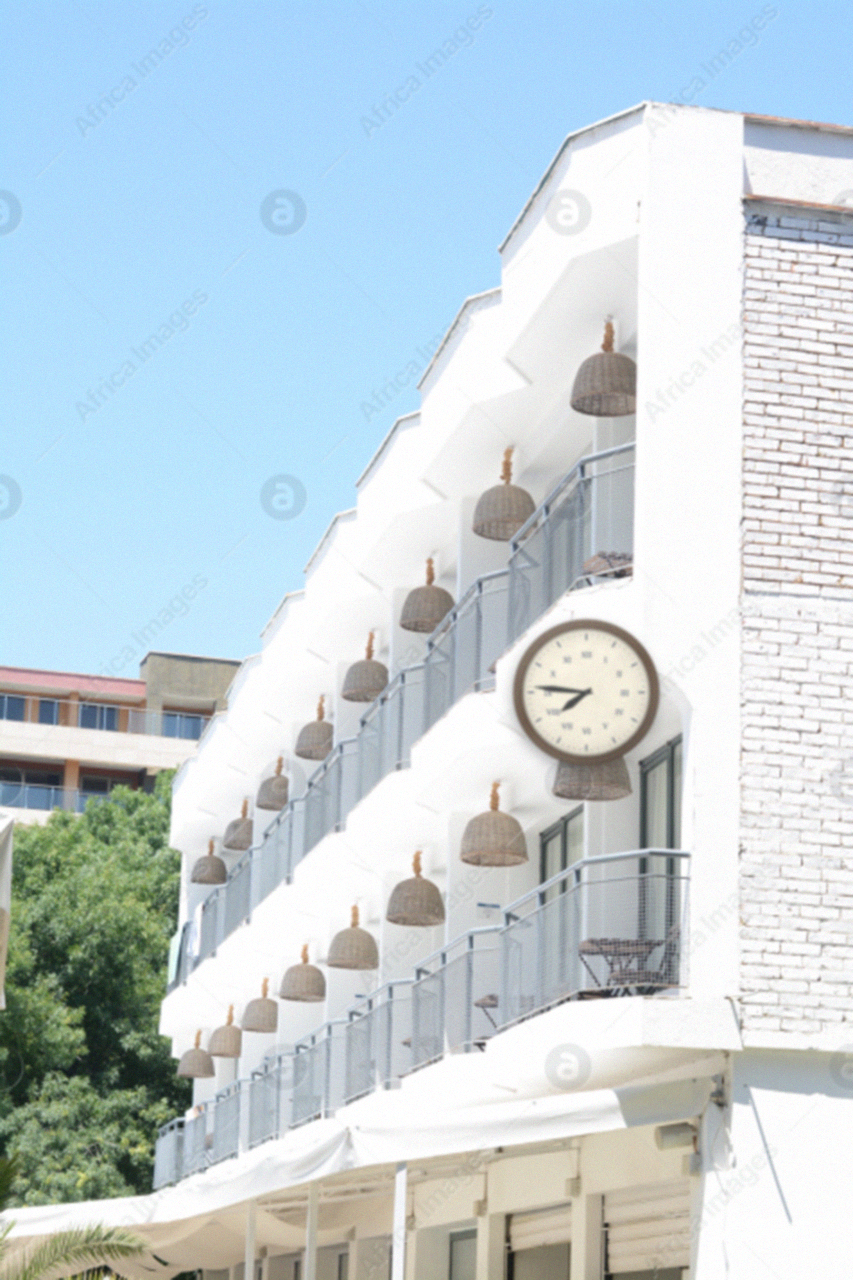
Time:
7.46
